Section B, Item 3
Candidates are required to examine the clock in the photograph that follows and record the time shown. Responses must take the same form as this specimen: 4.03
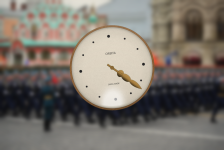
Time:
4.22
